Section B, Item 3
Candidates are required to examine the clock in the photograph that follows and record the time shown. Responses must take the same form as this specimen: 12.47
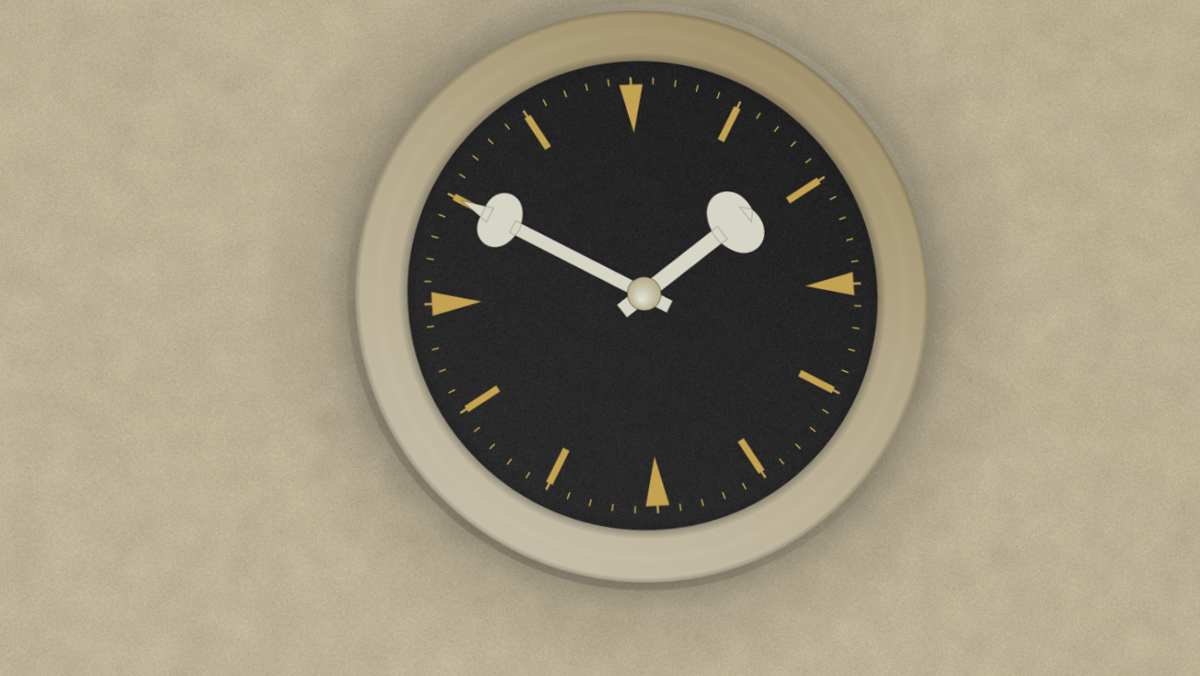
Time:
1.50
